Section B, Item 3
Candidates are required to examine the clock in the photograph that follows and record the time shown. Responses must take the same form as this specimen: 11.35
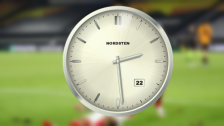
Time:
2.29
